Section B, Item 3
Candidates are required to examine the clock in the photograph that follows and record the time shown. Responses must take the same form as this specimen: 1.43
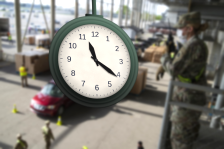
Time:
11.21
